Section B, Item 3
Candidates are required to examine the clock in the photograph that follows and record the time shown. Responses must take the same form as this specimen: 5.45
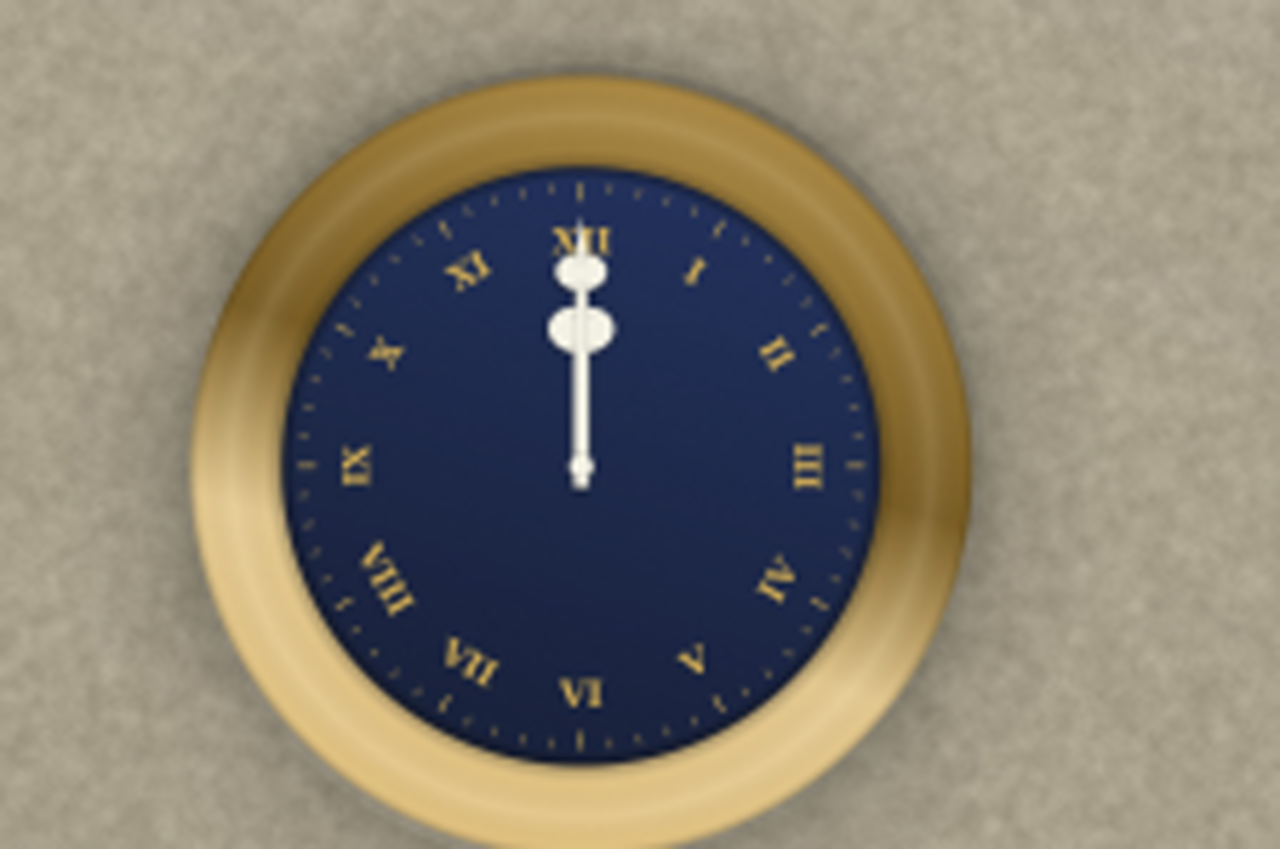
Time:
12.00
